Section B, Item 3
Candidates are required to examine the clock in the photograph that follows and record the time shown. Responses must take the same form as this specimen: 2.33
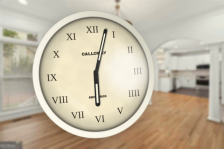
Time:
6.03
